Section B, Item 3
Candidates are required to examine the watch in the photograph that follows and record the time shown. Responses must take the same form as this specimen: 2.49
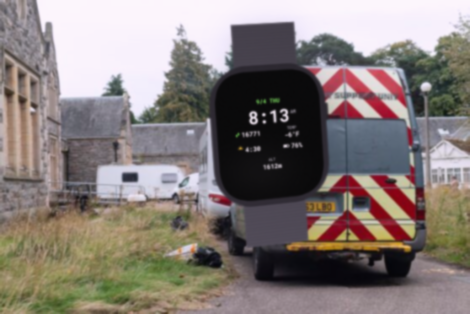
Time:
8.13
